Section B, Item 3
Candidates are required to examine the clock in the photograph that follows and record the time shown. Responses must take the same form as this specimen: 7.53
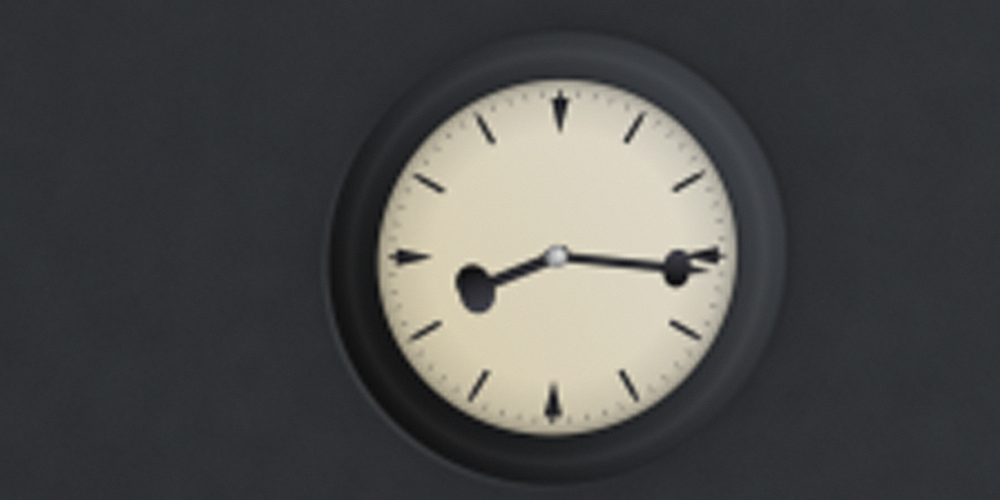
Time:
8.16
